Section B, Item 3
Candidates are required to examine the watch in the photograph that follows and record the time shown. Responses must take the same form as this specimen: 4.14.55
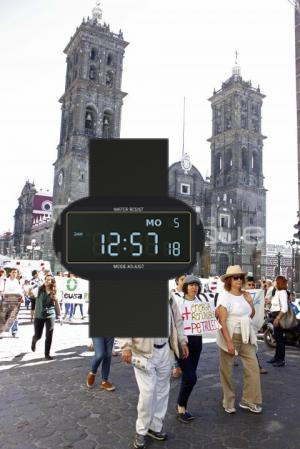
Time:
12.57.18
